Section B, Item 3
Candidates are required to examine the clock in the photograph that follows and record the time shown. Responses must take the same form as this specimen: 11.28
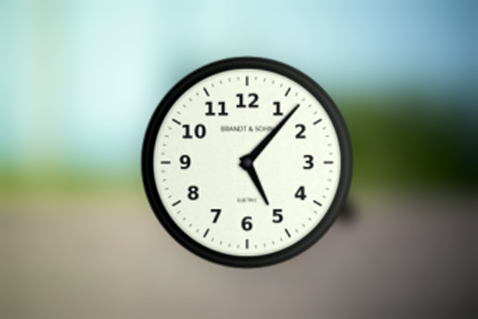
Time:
5.07
